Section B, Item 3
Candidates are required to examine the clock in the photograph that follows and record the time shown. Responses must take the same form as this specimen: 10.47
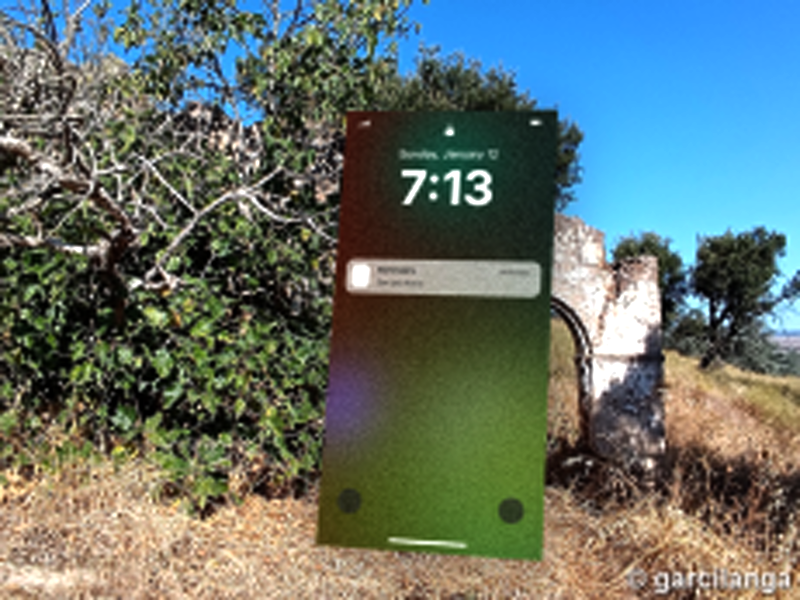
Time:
7.13
